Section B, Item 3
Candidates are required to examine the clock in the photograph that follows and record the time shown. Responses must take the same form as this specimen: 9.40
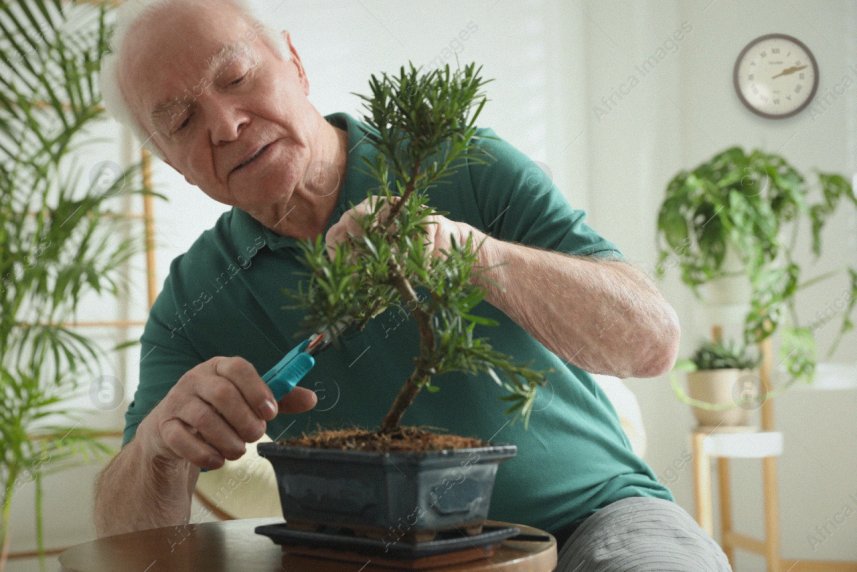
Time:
2.12
